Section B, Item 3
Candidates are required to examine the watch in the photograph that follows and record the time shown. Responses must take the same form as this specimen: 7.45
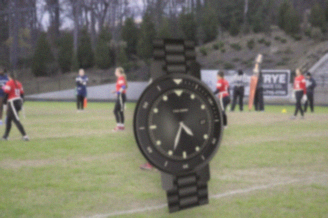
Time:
4.34
